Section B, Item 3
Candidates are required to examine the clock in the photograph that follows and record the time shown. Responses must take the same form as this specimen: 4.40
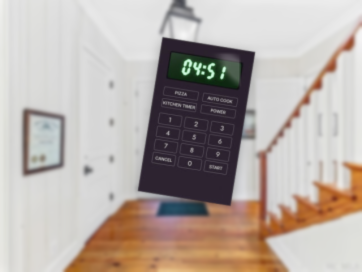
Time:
4.51
